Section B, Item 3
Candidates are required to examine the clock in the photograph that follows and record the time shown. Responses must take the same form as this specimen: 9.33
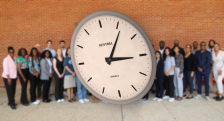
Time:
3.06
